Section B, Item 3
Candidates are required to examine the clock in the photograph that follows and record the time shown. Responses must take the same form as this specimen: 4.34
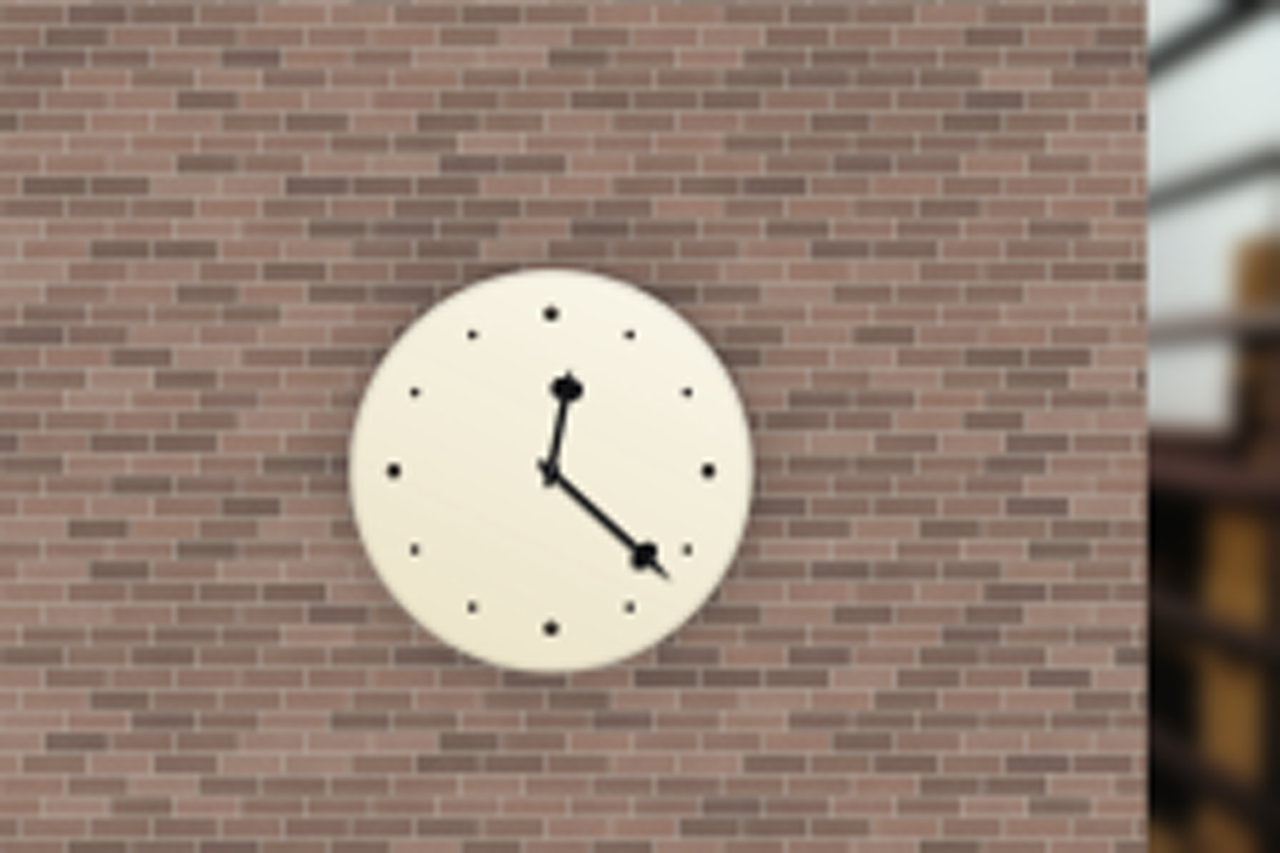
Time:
12.22
